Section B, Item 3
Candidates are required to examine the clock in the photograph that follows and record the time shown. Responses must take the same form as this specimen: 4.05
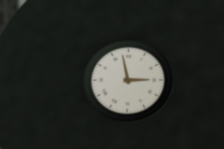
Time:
2.58
